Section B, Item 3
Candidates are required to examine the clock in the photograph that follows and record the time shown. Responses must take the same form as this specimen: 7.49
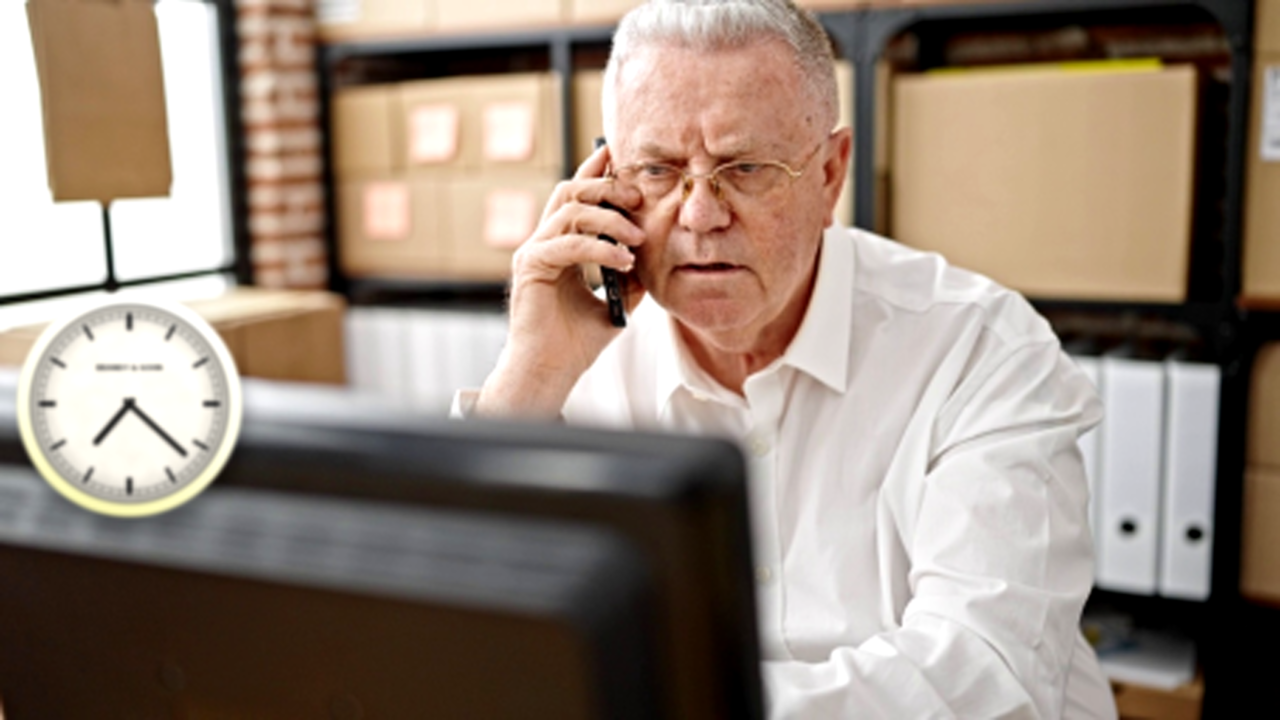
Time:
7.22
